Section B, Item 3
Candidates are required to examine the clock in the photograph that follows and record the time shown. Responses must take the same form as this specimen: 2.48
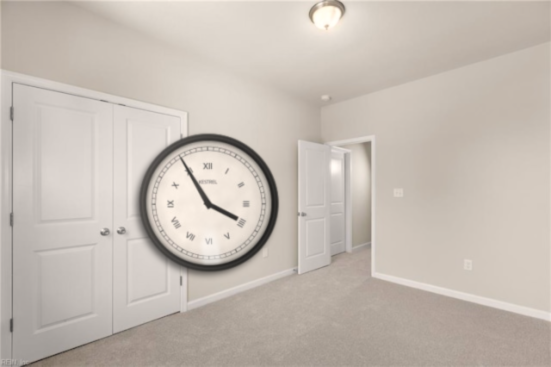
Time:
3.55
